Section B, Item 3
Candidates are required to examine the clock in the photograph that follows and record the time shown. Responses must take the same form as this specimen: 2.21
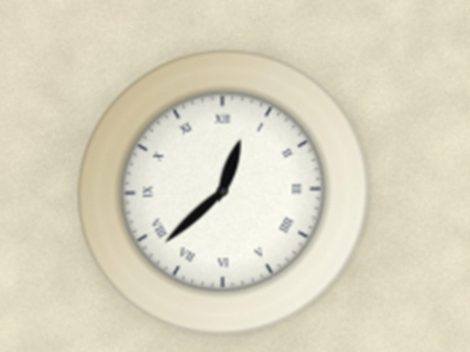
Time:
12.38
